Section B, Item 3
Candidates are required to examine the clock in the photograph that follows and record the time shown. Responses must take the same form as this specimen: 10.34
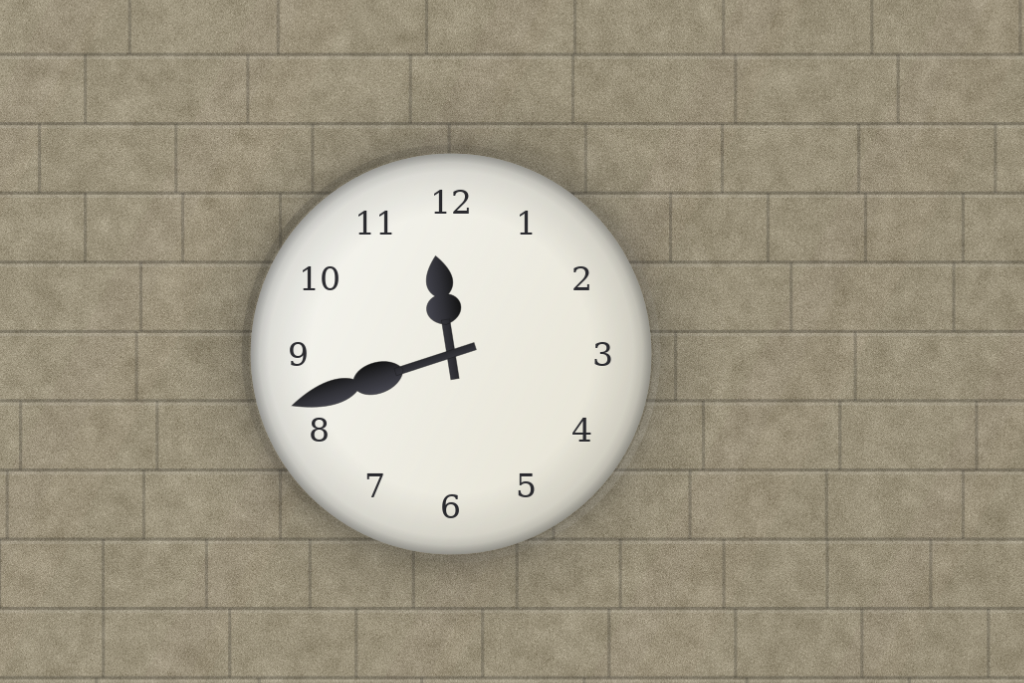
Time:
11.42
